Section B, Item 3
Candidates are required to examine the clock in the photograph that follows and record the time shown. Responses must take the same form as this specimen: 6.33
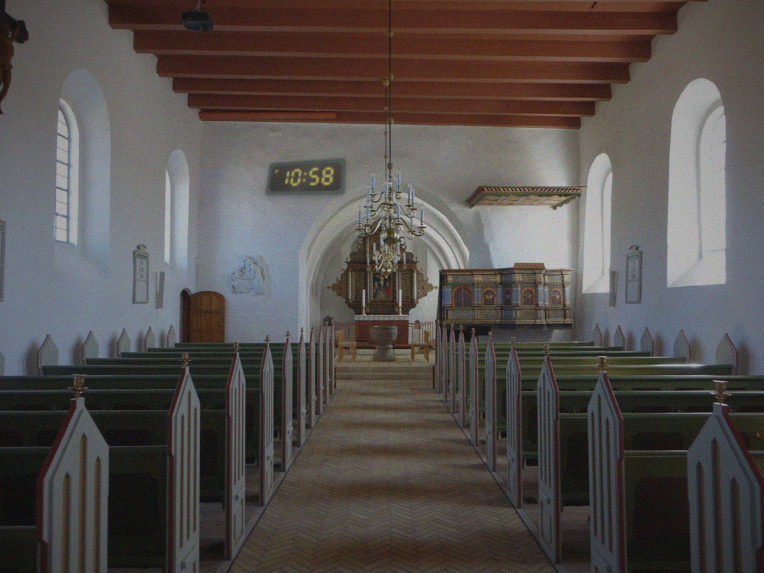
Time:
10.58
